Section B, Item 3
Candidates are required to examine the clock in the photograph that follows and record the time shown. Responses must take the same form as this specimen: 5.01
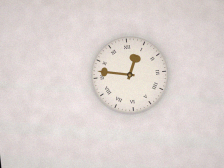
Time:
12.47
